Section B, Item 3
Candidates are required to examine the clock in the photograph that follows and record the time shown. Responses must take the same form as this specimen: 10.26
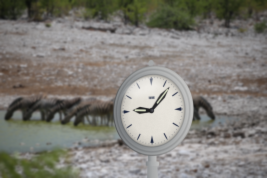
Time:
9.07
